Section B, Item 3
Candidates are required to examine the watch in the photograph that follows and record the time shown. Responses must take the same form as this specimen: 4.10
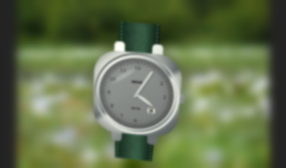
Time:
4.05
